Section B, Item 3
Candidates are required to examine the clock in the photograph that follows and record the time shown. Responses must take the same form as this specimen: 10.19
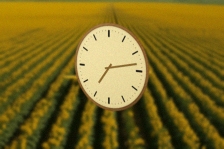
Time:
7.13
